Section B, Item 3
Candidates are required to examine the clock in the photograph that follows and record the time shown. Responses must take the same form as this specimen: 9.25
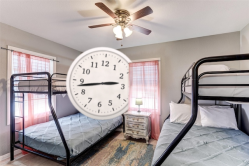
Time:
2.43
